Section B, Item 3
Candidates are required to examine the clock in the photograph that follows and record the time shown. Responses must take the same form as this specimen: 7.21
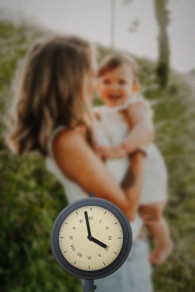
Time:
3.58
